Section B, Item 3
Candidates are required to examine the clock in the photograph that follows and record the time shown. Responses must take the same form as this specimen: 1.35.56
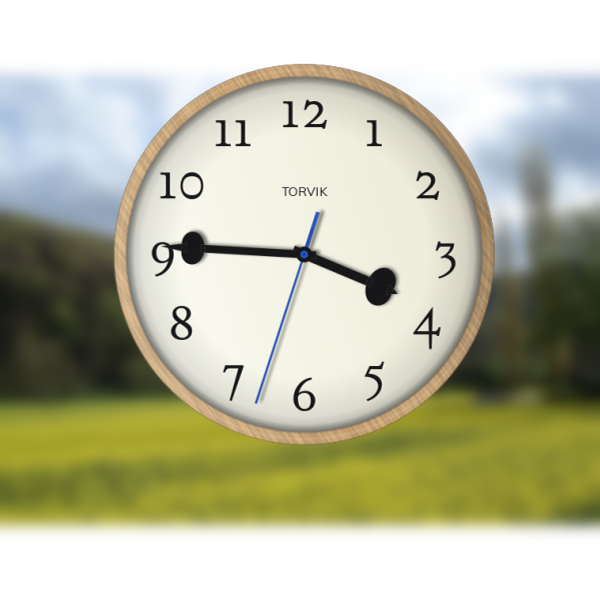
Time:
3.45.33
